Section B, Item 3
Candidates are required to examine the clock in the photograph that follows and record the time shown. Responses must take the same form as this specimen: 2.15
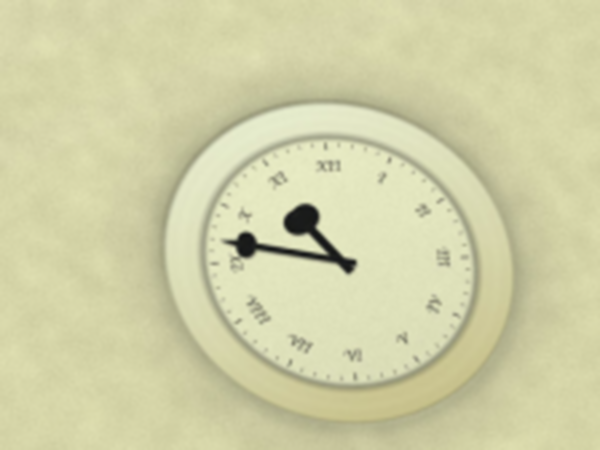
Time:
10.47
